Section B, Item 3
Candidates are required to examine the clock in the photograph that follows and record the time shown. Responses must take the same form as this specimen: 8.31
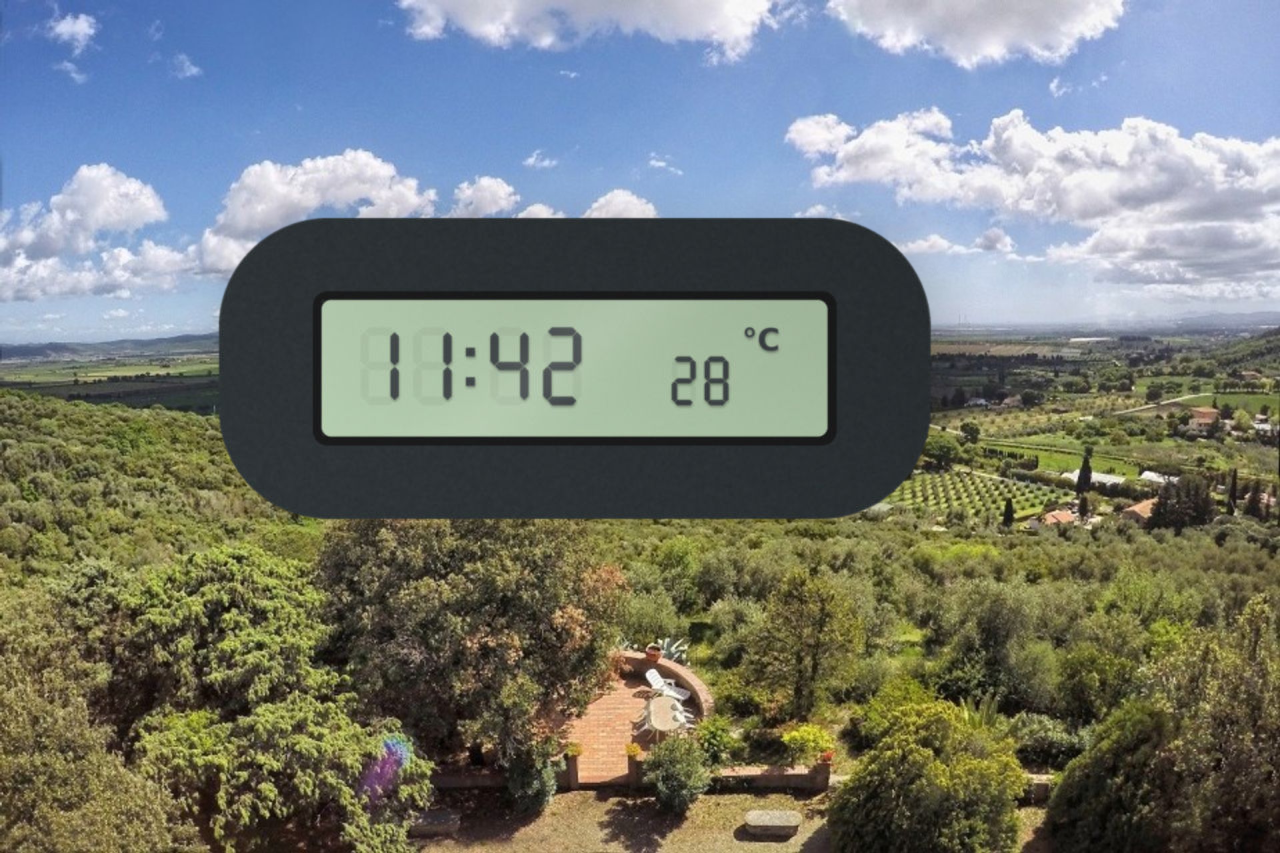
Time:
11.42
